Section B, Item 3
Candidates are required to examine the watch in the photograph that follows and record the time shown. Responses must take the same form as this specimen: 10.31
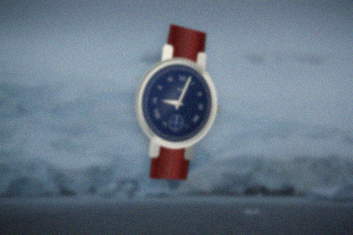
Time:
9.03
